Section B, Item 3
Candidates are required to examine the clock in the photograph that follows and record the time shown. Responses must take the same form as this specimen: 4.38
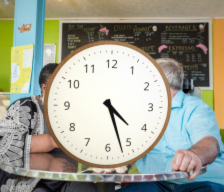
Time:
4.27
